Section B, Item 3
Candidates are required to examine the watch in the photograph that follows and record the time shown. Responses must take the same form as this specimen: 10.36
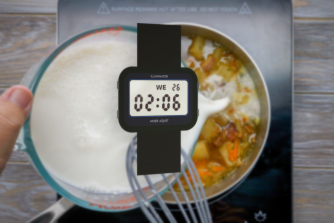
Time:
2.06
